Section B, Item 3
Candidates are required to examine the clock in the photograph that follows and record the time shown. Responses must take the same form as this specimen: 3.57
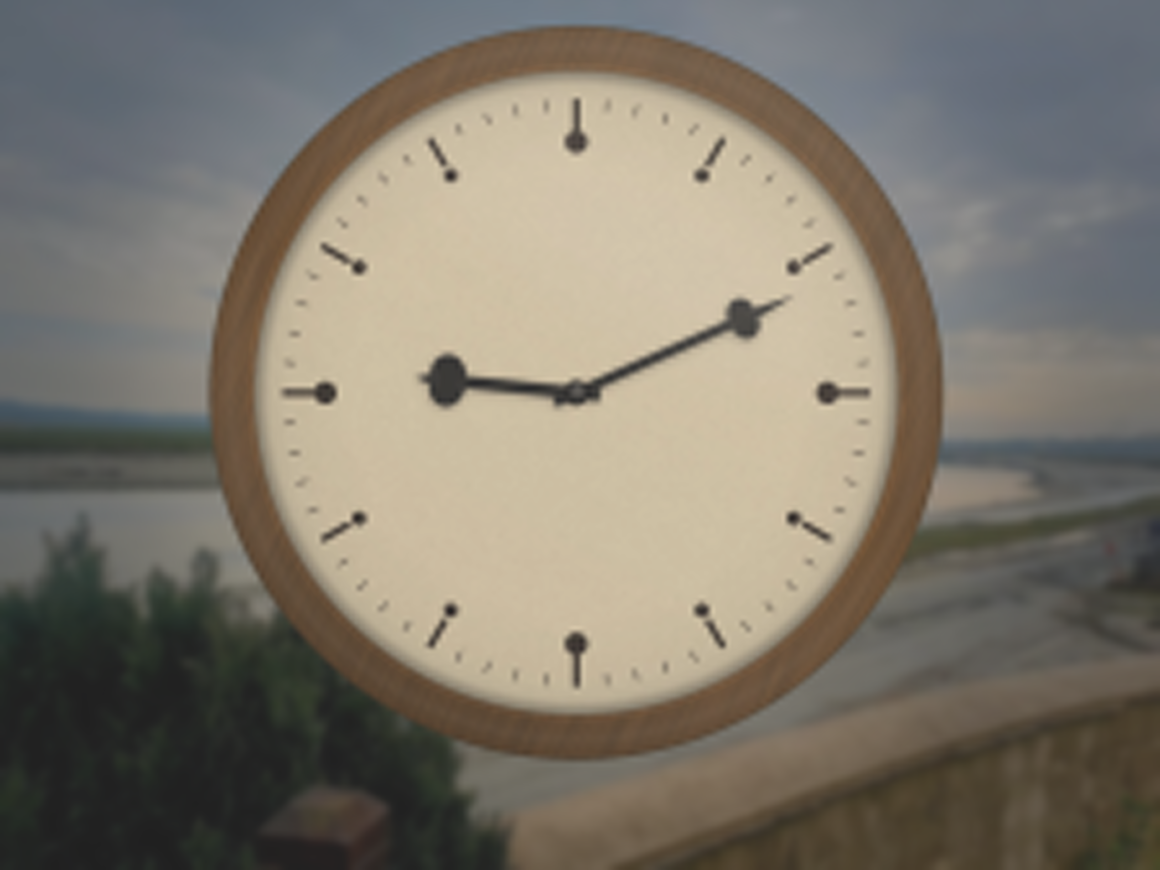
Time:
9.11
